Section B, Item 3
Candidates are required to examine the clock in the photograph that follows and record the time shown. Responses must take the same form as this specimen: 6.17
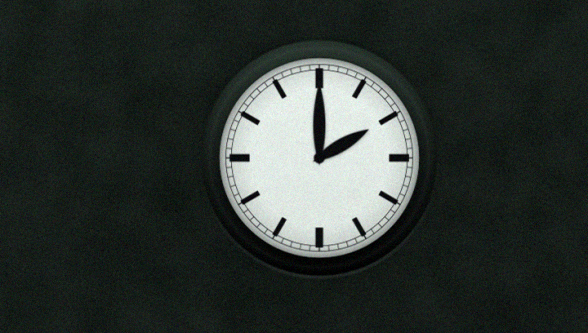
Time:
2.00
